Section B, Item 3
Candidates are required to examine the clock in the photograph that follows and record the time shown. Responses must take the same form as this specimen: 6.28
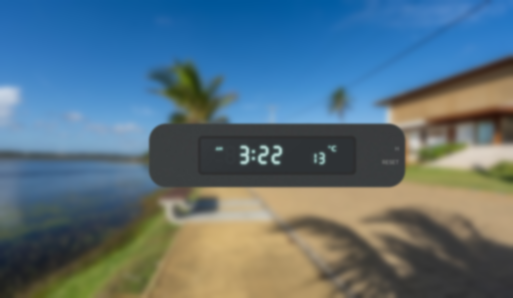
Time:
3.22
